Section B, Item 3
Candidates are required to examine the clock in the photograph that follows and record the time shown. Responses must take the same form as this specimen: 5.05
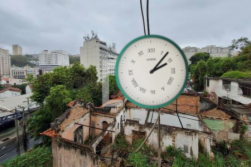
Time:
2.07
